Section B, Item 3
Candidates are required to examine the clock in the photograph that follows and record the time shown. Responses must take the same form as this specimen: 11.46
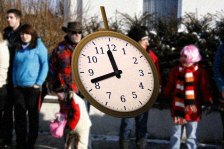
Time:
11.42
